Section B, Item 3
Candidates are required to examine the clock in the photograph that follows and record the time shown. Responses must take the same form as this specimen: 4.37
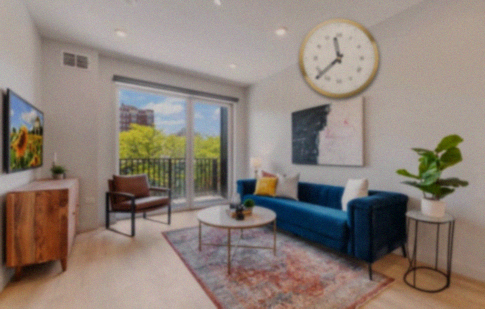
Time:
11.38
